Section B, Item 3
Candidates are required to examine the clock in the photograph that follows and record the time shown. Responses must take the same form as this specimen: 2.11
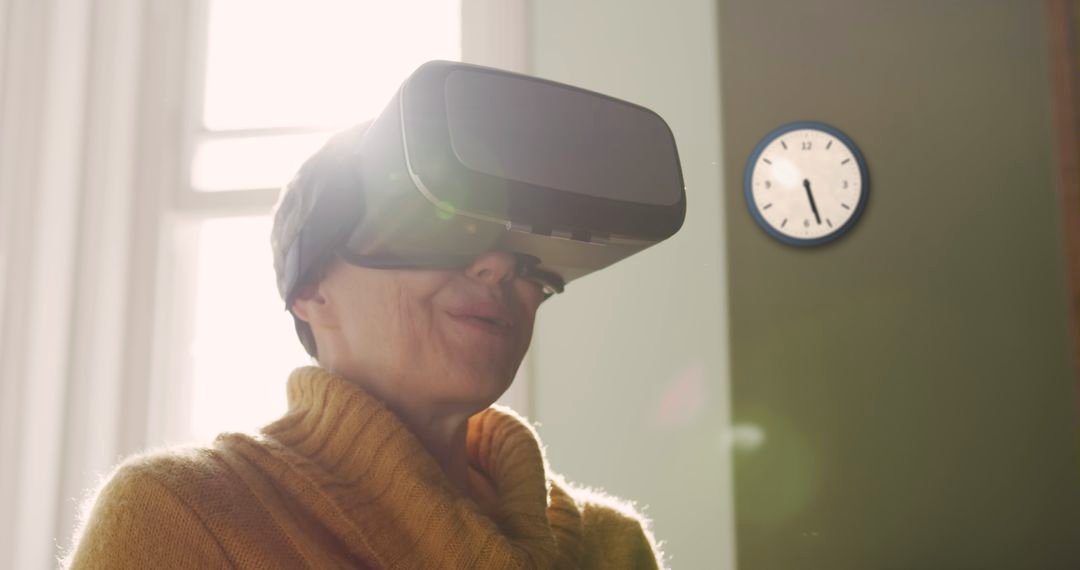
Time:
5.27
